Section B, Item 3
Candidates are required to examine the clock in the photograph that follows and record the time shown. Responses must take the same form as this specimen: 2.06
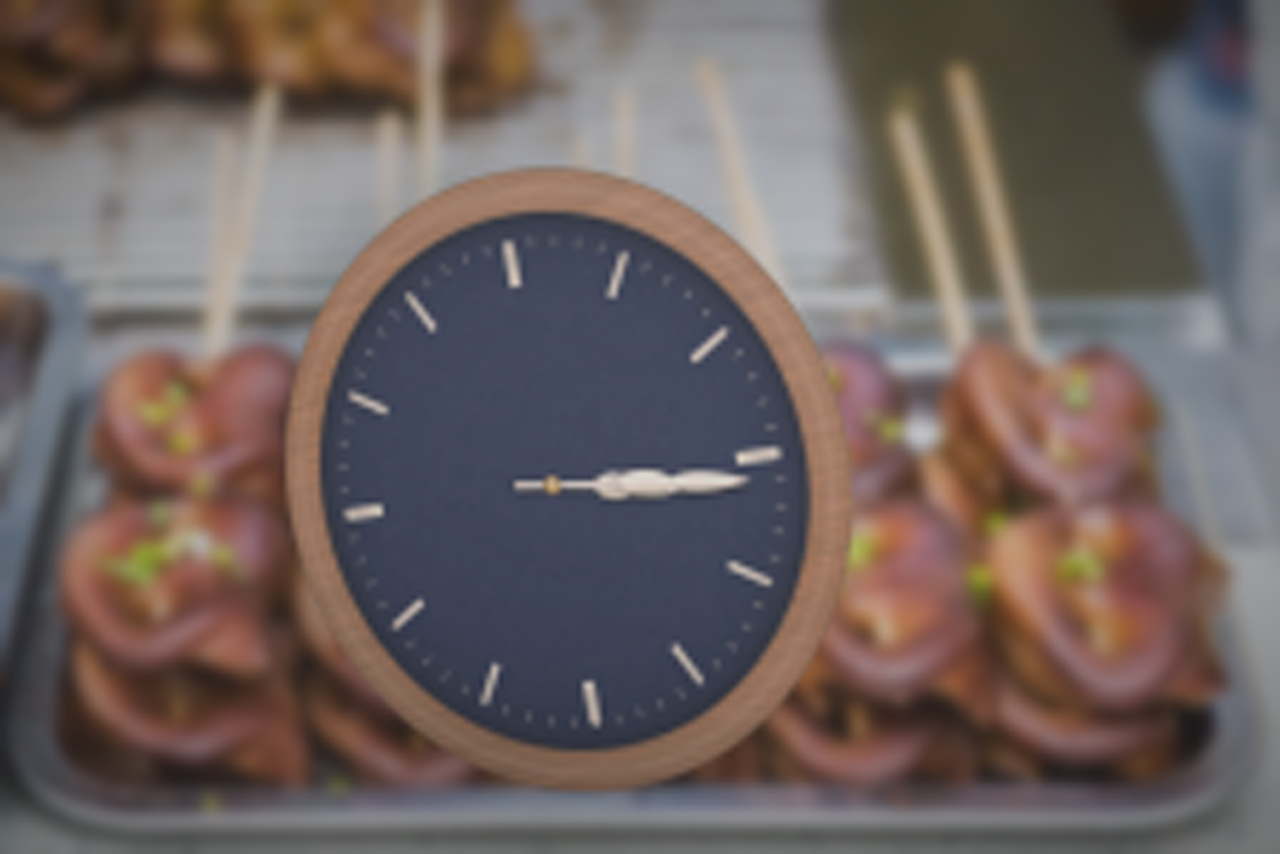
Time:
3.16
